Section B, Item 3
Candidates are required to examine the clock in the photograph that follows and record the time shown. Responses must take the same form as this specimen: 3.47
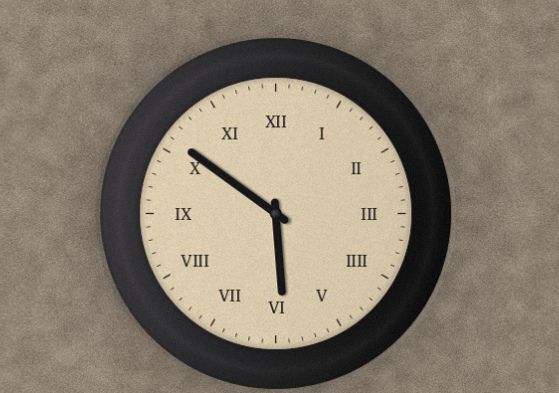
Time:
5.51
